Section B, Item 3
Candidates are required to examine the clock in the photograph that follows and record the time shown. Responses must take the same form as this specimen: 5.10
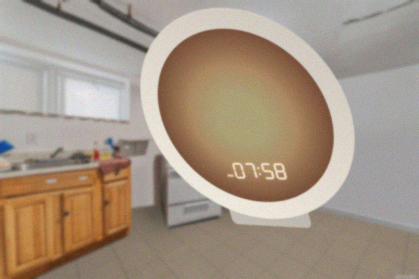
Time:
7.58
